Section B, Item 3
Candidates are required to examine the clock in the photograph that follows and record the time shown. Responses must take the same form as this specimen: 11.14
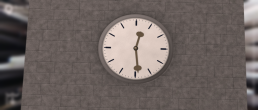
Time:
12.29
